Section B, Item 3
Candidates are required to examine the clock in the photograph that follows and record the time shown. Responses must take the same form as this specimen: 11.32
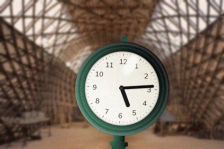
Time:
5.14
